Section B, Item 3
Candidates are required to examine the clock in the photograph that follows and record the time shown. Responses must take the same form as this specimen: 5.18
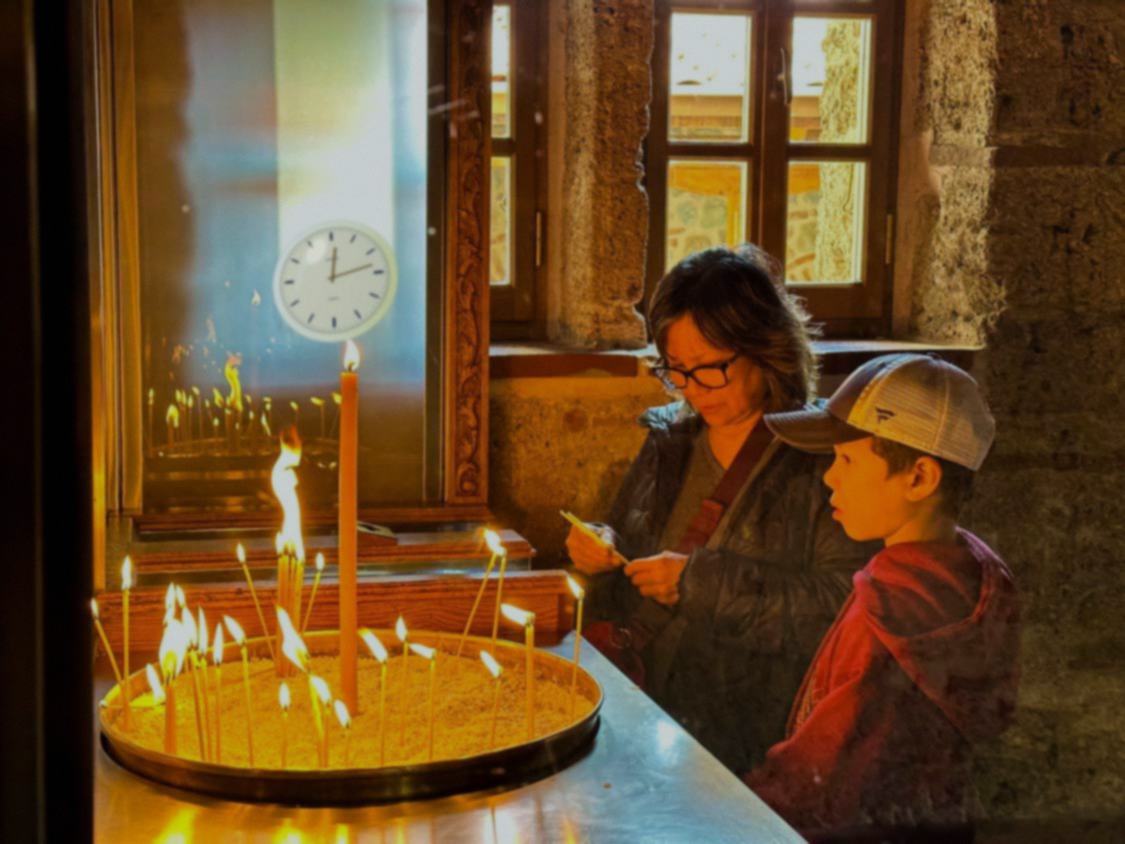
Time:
12.13
